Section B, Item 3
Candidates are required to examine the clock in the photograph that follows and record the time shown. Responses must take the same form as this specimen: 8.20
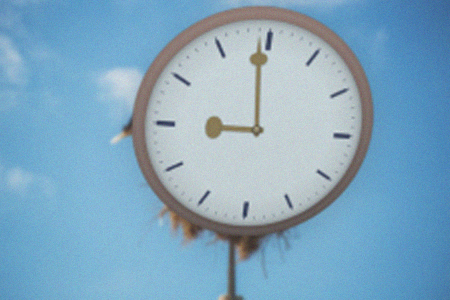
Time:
8.59
